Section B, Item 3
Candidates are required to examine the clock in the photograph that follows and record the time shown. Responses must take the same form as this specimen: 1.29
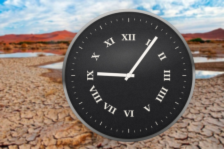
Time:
9.06
